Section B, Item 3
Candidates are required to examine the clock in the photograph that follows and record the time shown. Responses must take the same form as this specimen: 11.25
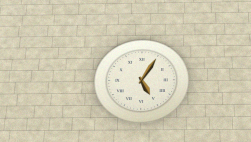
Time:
5.05
